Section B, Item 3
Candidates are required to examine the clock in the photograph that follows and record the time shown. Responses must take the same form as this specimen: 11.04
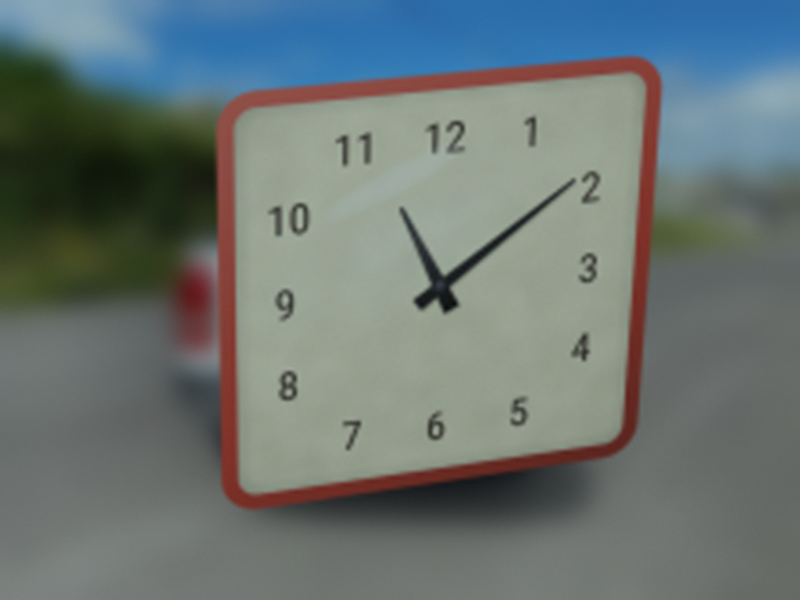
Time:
11.09
